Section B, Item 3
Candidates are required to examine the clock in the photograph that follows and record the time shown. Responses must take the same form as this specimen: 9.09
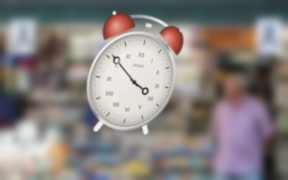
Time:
3.51
